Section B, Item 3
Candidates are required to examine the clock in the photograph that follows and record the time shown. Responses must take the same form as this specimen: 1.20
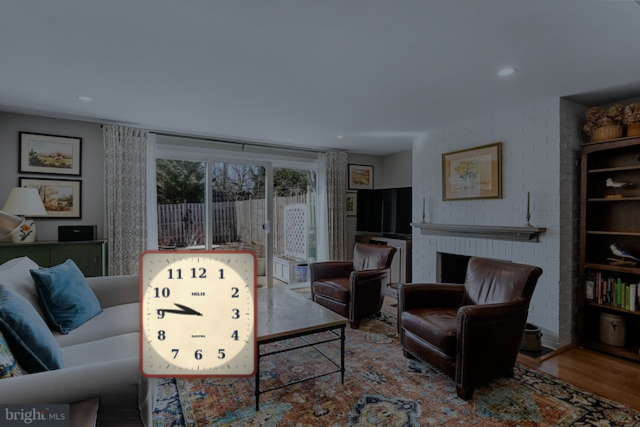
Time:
9.46
